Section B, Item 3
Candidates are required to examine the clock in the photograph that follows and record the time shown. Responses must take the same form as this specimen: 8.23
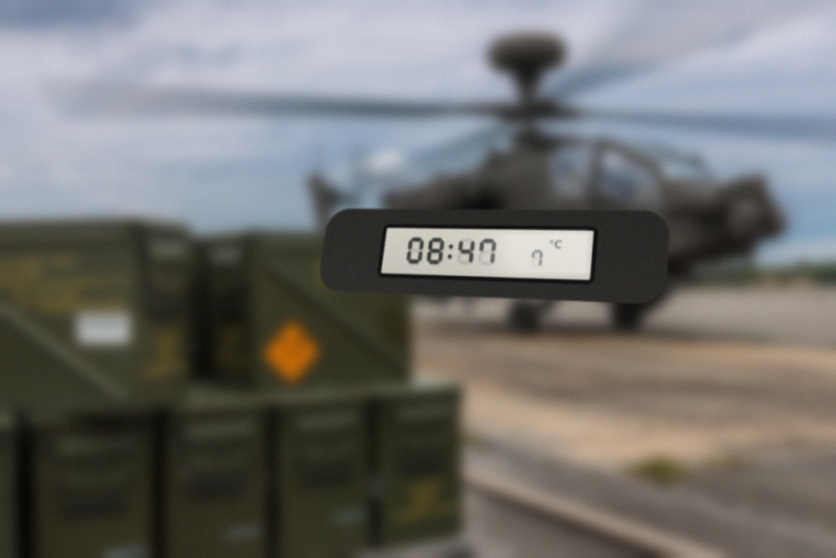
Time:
8.47
